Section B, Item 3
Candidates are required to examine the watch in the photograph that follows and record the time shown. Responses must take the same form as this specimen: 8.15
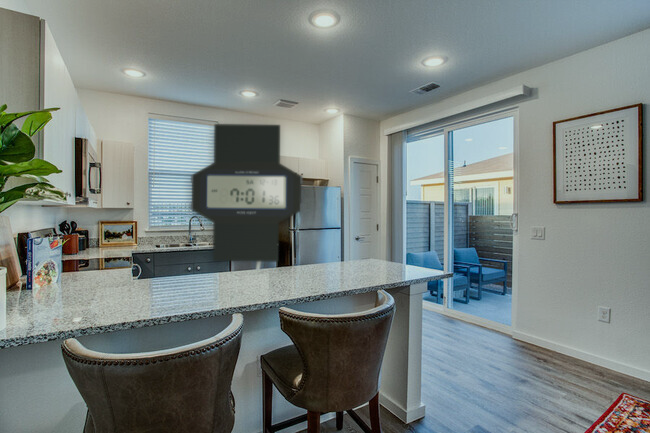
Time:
7.01
